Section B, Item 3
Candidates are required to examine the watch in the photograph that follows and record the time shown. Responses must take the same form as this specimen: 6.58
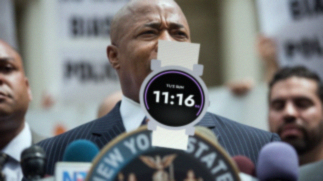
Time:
11.16
